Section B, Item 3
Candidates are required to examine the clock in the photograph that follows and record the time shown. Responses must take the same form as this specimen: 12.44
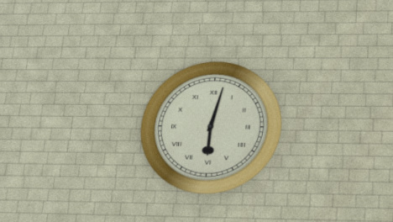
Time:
6.02
